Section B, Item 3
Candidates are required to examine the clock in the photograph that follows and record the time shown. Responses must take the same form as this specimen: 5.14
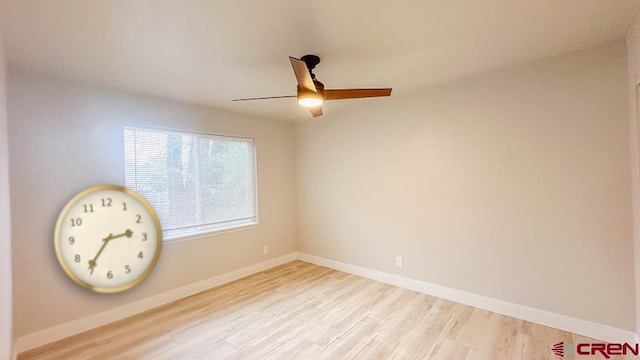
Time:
2.36
